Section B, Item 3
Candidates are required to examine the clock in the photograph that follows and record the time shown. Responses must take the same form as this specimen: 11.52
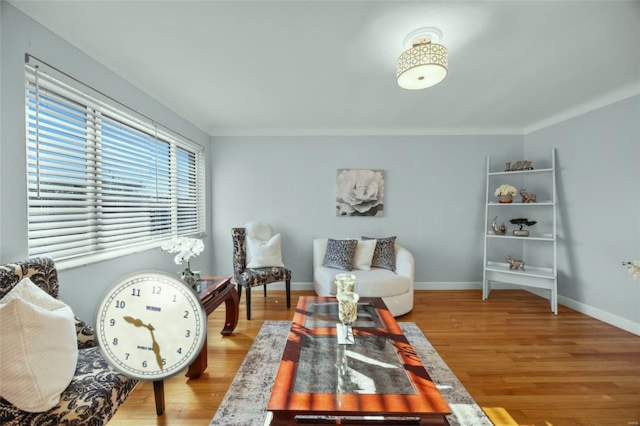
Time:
9.26
